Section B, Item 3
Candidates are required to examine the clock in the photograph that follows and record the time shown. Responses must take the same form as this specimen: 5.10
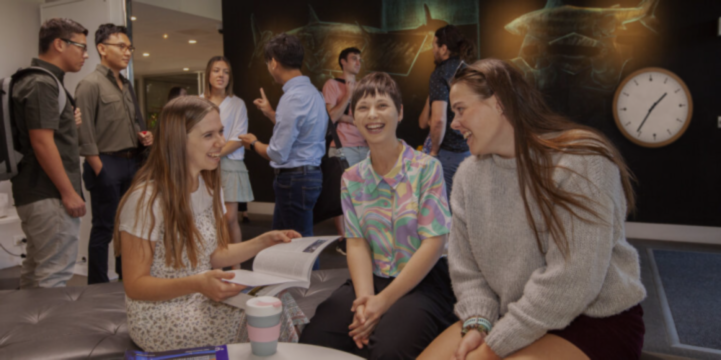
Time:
1.36
